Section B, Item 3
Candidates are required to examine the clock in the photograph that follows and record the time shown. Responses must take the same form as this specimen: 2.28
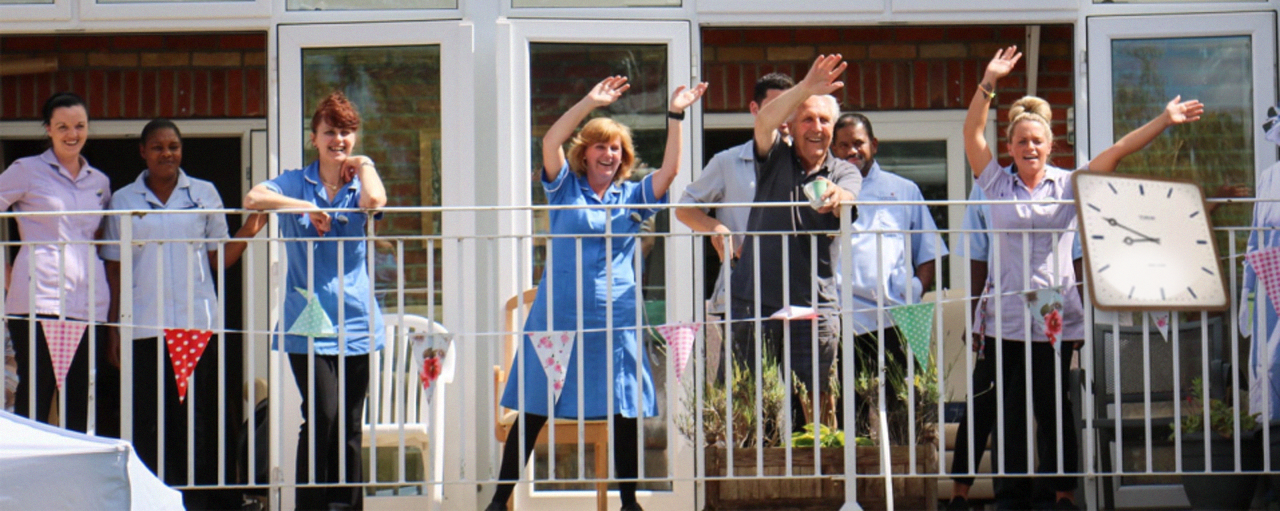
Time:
8.49
